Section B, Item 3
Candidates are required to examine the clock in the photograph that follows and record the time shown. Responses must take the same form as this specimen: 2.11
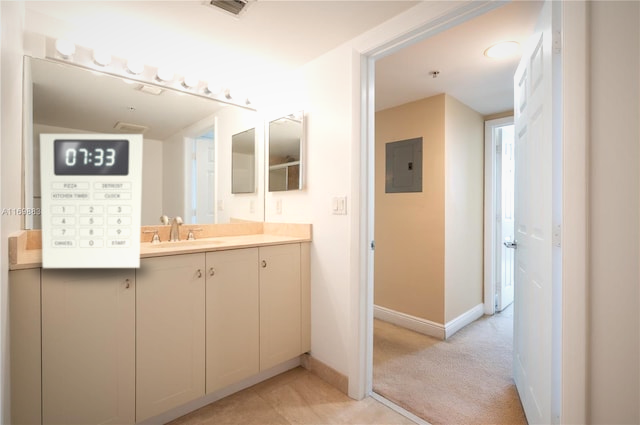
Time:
7.33
